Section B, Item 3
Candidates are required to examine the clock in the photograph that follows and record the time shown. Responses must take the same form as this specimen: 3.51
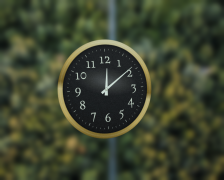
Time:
12.09
